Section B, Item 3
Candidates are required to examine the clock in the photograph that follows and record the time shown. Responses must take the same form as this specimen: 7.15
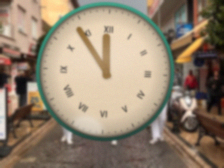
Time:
11.54
